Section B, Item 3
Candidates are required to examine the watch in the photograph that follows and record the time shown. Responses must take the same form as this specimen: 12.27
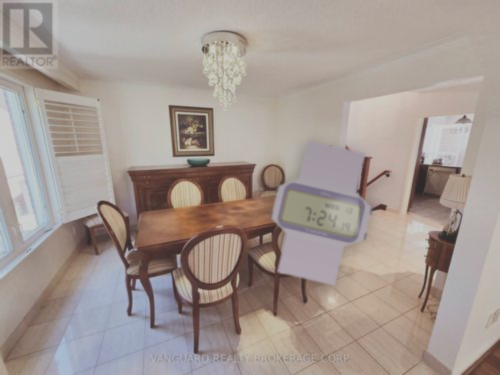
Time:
7.24
